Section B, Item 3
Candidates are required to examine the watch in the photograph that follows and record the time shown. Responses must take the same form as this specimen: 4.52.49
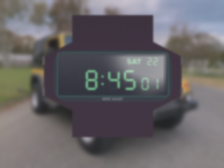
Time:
8.45.01
